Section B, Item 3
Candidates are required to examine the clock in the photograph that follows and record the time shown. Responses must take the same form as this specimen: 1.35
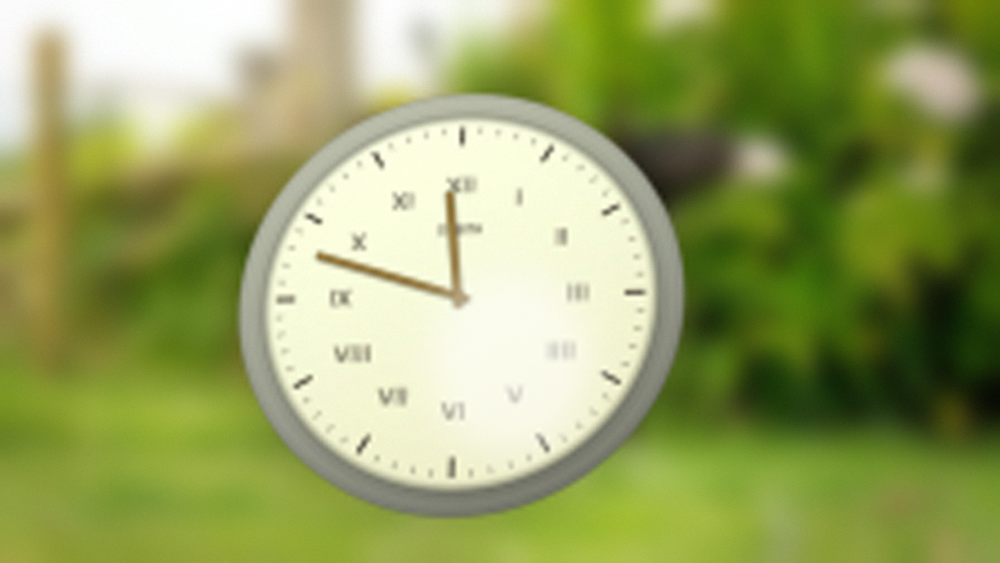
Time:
11.48
